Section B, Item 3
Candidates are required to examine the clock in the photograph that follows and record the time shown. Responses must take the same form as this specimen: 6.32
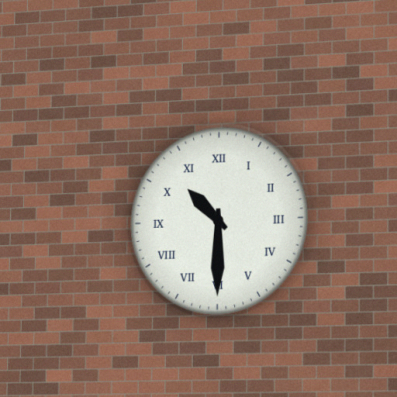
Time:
10.30
